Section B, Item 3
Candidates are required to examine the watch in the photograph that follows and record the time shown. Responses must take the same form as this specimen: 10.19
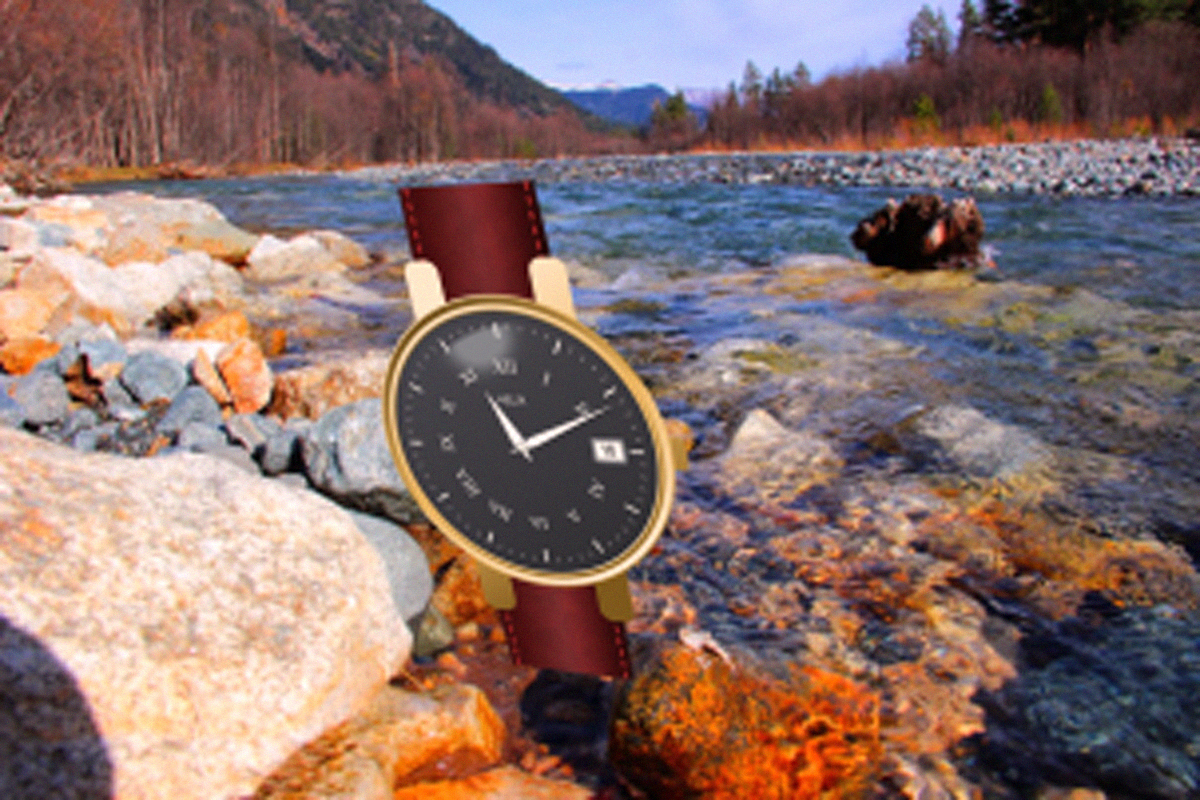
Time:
11.11
